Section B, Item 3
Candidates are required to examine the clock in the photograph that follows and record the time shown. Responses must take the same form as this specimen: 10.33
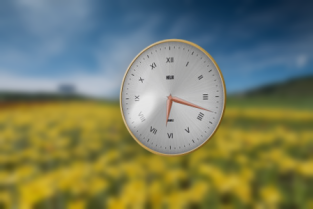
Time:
6.18
